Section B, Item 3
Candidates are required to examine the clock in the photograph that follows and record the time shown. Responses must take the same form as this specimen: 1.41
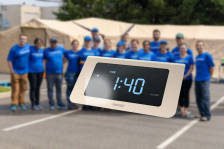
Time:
1.40
